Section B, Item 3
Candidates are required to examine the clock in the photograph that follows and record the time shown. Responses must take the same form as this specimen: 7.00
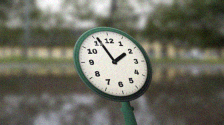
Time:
1.56
